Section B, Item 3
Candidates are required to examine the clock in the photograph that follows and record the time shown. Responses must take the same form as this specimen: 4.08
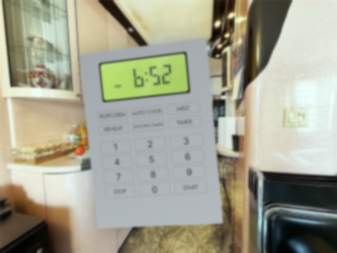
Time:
6.52
